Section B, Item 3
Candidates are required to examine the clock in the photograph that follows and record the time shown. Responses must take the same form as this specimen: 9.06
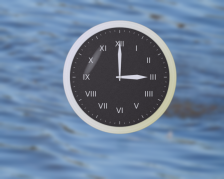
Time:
3.00
